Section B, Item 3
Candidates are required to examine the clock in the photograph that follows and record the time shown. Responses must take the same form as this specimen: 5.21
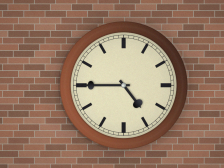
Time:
4.45
